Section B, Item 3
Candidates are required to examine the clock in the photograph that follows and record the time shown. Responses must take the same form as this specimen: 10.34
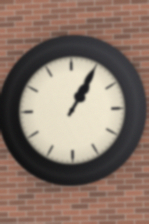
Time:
1.05
